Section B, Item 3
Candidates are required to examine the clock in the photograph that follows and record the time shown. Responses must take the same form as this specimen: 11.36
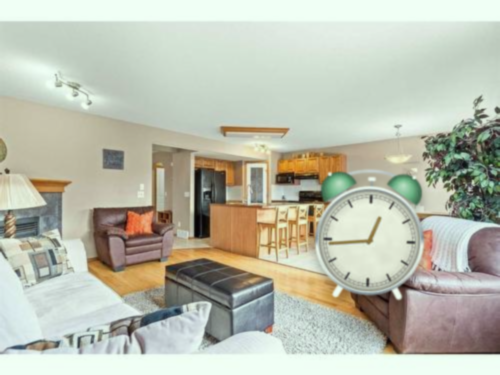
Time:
12.44
